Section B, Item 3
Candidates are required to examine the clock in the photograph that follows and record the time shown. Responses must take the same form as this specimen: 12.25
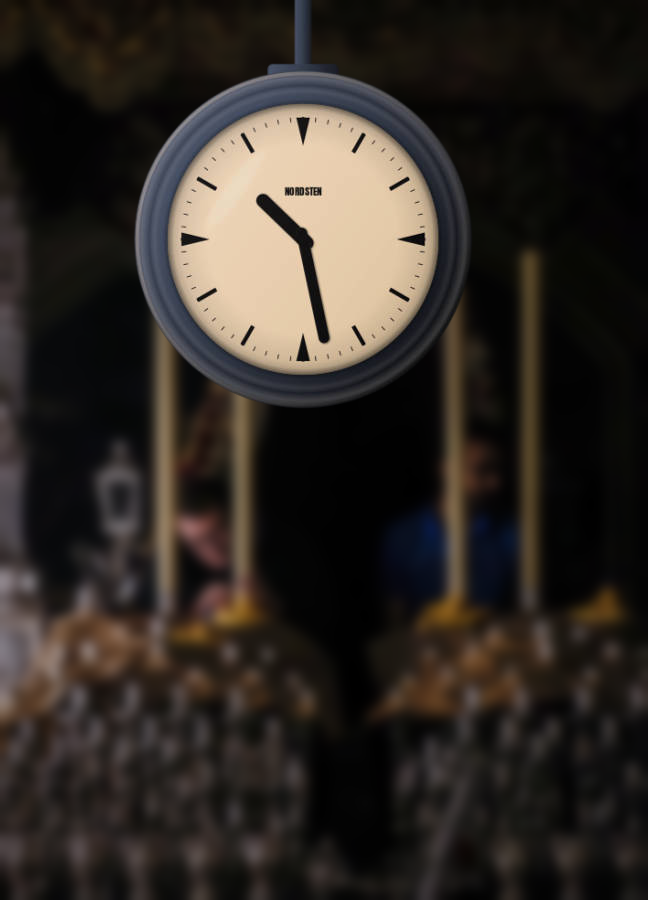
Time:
10.28
